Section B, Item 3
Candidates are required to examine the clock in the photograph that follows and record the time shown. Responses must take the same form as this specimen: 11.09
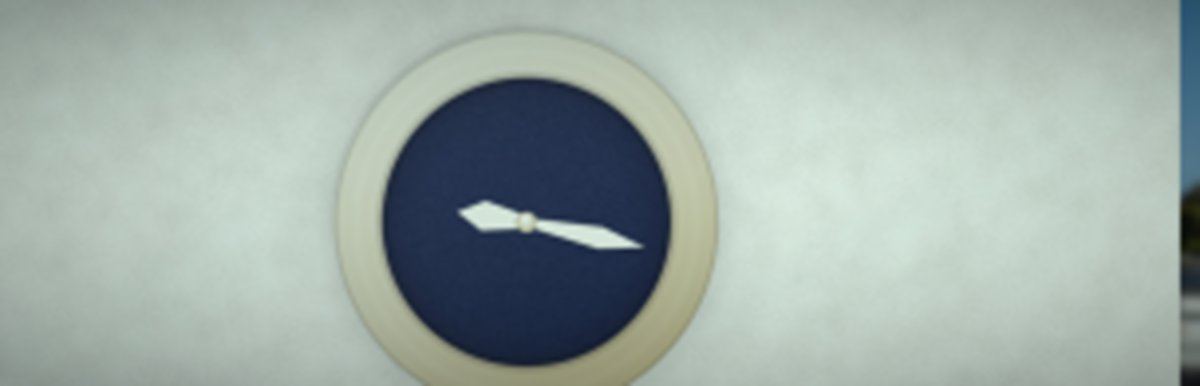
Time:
9.17
